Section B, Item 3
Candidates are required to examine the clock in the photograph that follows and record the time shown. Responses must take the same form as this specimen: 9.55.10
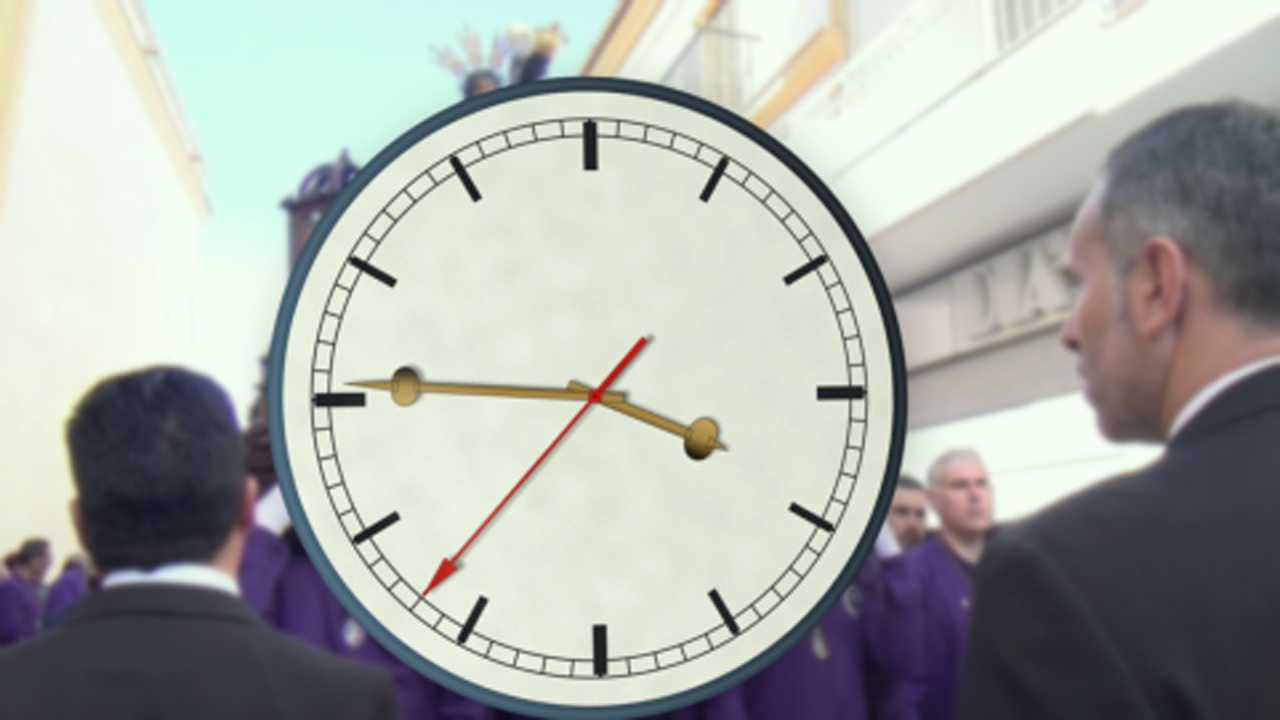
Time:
3.45.37
